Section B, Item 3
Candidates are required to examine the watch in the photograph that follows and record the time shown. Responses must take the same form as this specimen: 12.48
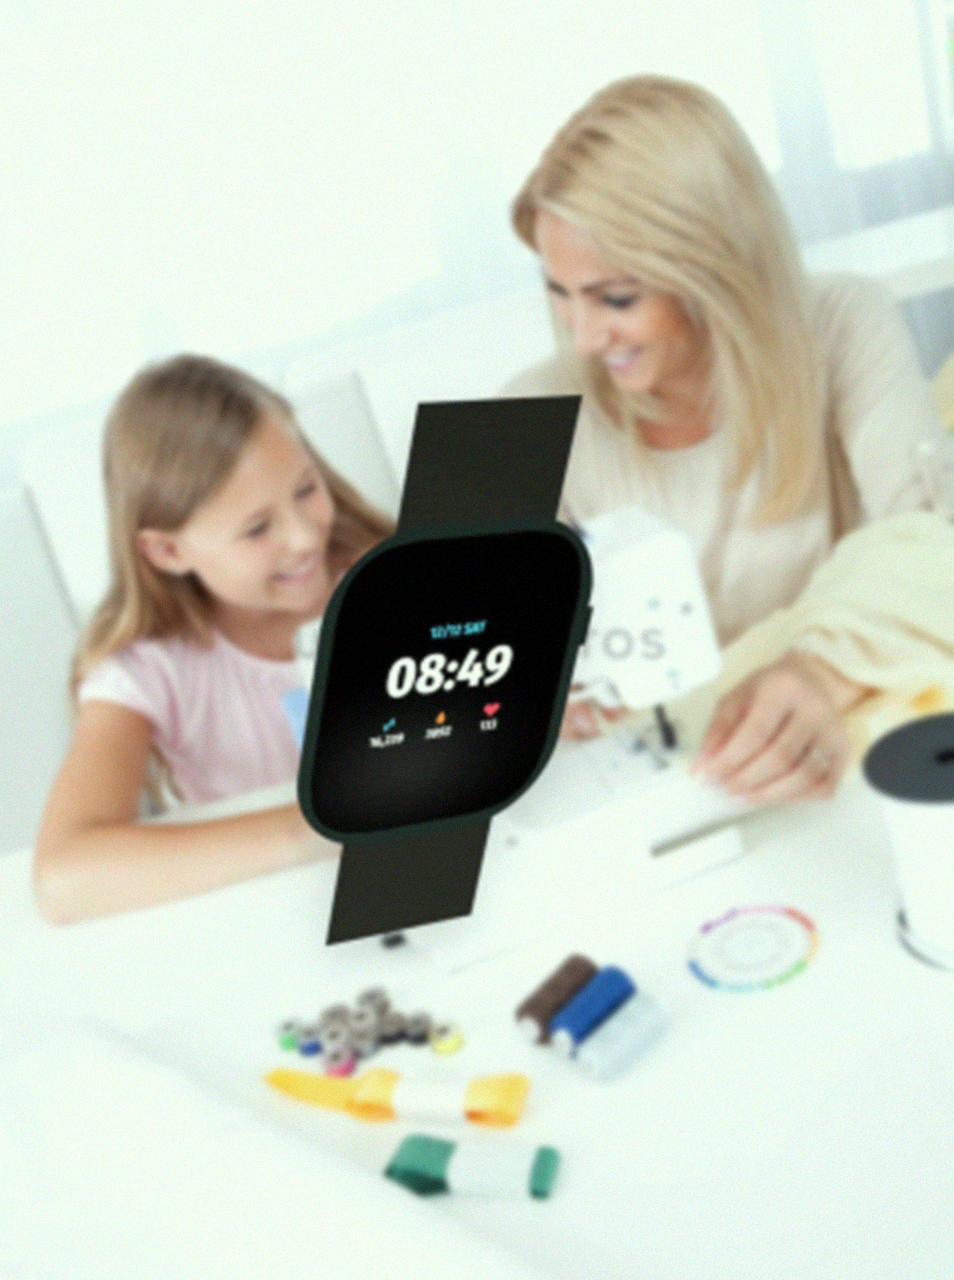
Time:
8.49
